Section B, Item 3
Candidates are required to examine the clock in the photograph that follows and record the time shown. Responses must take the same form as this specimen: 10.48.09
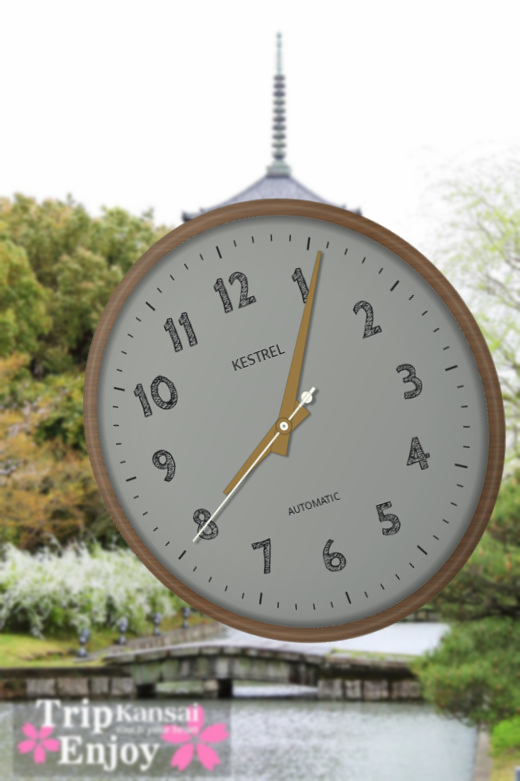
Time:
8.05.40
